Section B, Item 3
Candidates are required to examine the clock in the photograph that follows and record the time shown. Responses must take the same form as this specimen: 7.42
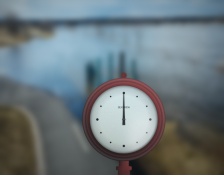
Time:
12.00
